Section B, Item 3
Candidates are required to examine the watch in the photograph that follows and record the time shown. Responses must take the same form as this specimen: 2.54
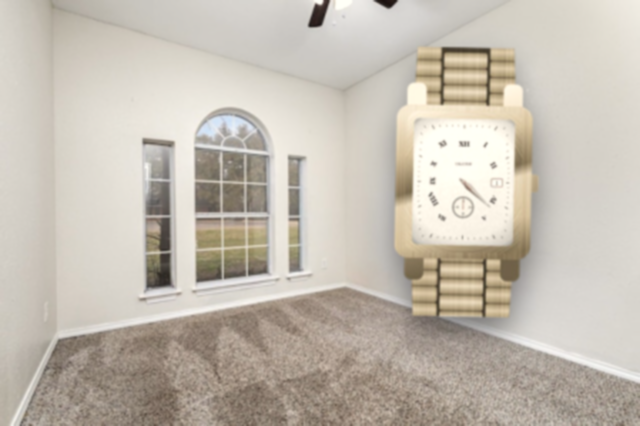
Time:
4.22
